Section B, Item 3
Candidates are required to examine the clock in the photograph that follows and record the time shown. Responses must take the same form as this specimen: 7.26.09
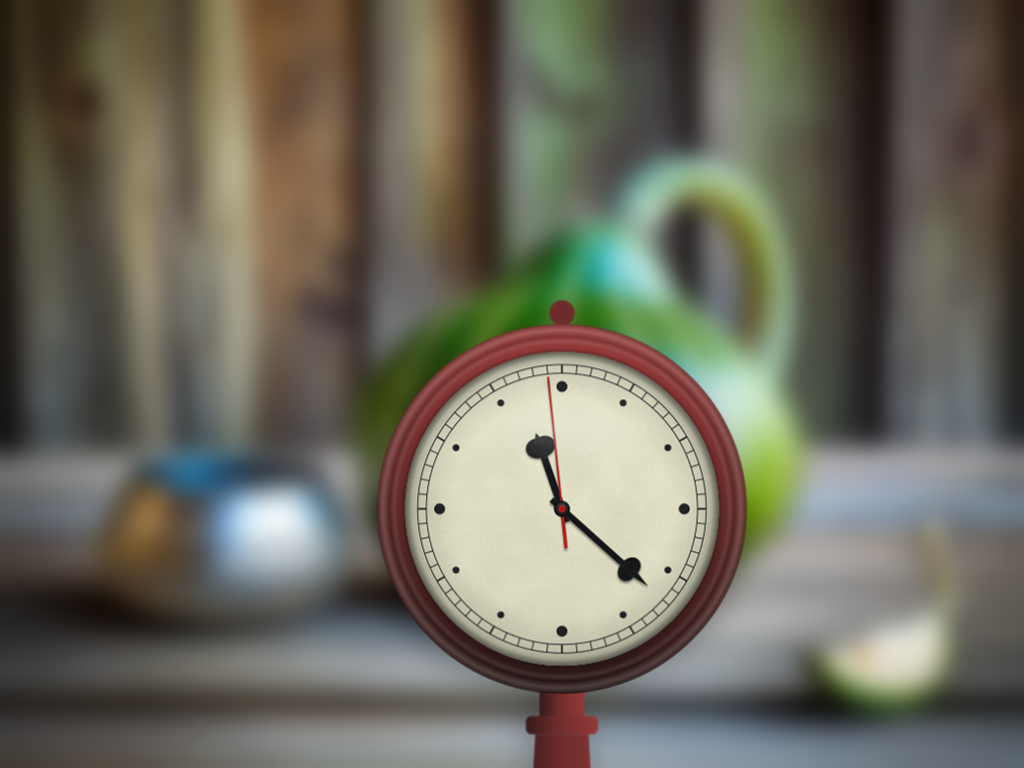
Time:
11.21.59
